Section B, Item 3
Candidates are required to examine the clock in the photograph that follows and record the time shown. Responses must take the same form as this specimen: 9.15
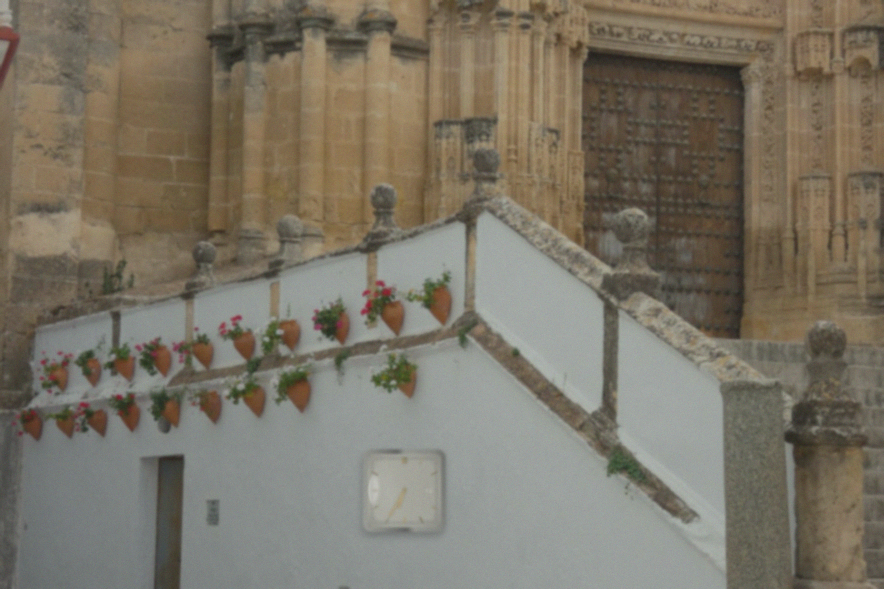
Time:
6.35
